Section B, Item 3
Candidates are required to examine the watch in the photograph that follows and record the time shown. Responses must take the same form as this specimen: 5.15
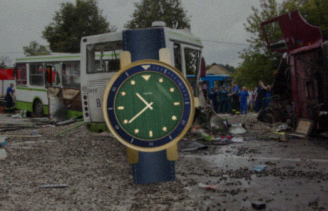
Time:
10.39
